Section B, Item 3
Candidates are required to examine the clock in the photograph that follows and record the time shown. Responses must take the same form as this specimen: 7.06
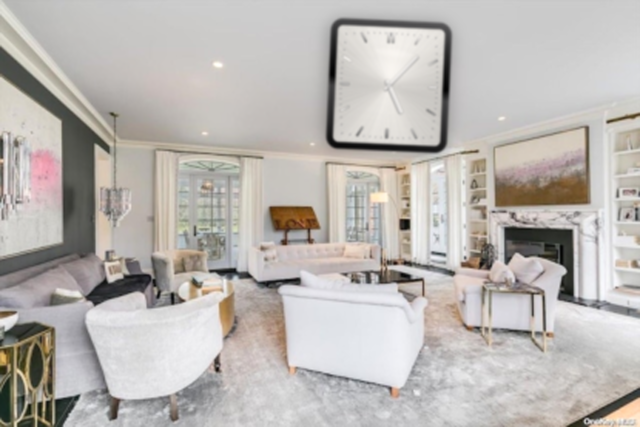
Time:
5.07
